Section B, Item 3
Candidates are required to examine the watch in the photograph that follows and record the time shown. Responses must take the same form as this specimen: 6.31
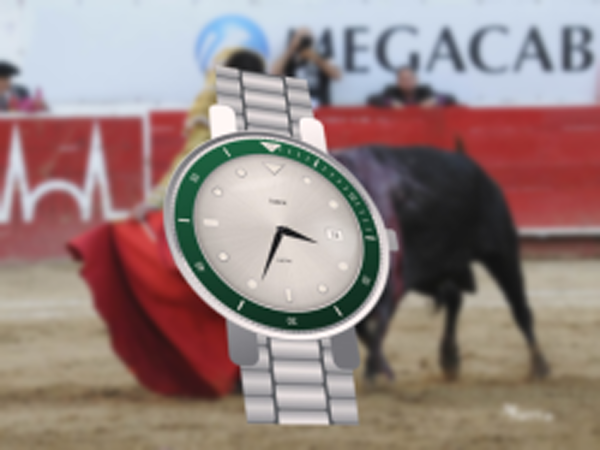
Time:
3.34
